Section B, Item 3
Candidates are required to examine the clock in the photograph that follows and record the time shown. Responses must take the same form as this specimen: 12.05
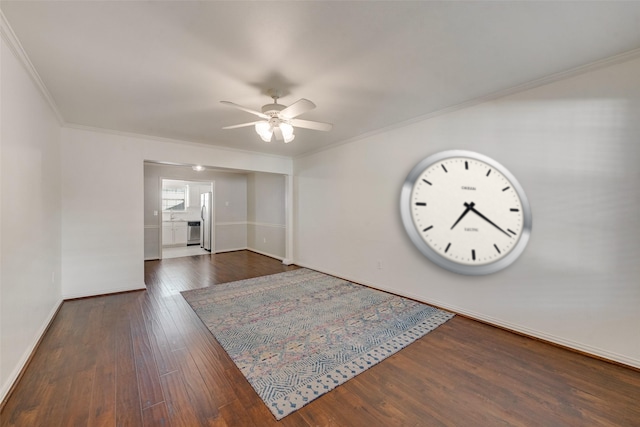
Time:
7.21
